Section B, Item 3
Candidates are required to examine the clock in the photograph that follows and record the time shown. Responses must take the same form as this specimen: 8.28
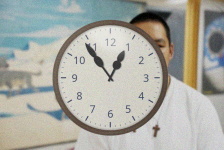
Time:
12.54
